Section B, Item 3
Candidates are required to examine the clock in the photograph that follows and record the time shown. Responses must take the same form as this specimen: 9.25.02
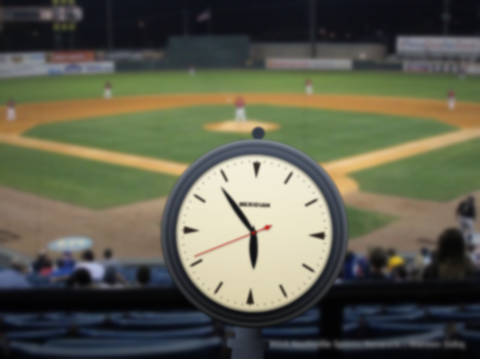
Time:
5.53.41
